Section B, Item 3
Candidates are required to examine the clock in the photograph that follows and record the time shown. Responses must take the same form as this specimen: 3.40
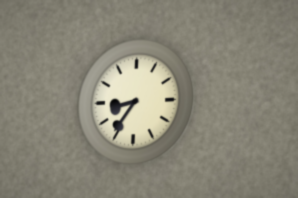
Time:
8.36
